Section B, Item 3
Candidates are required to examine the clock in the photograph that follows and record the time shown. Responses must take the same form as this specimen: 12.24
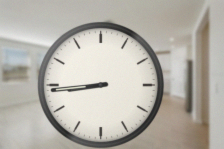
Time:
8.44
